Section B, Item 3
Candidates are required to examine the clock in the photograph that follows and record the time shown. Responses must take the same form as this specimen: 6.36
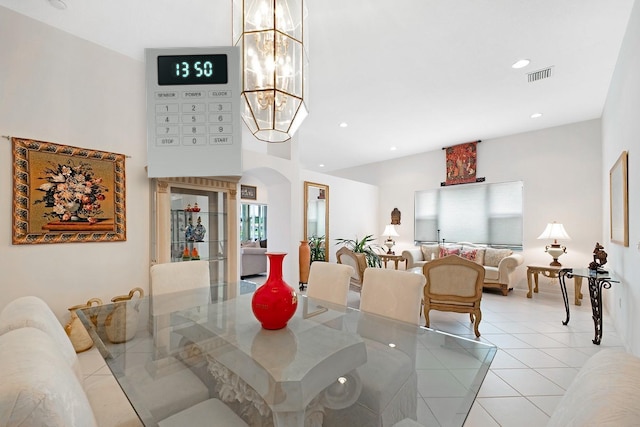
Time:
13.50
